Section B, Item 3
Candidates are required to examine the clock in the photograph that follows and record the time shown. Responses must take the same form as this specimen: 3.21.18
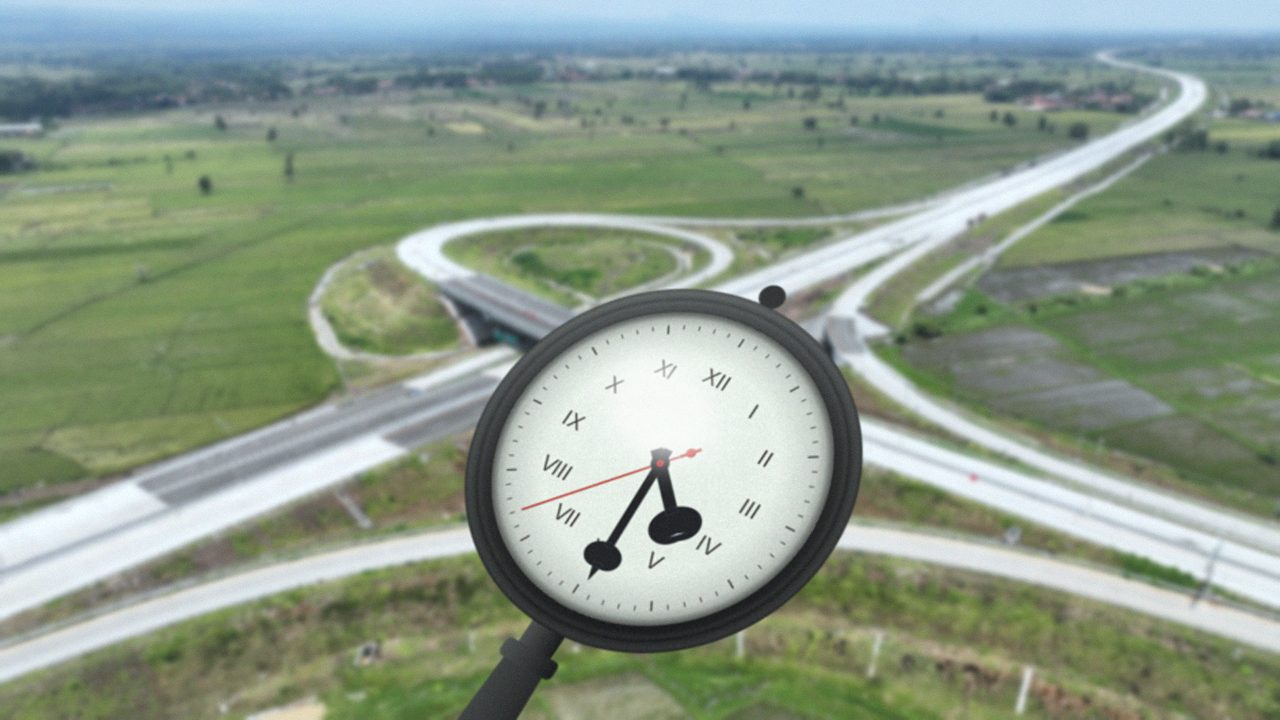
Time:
4.29.37
